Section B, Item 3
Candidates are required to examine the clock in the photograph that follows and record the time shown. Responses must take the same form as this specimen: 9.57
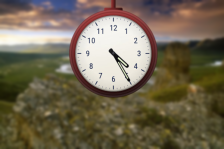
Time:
4.25
